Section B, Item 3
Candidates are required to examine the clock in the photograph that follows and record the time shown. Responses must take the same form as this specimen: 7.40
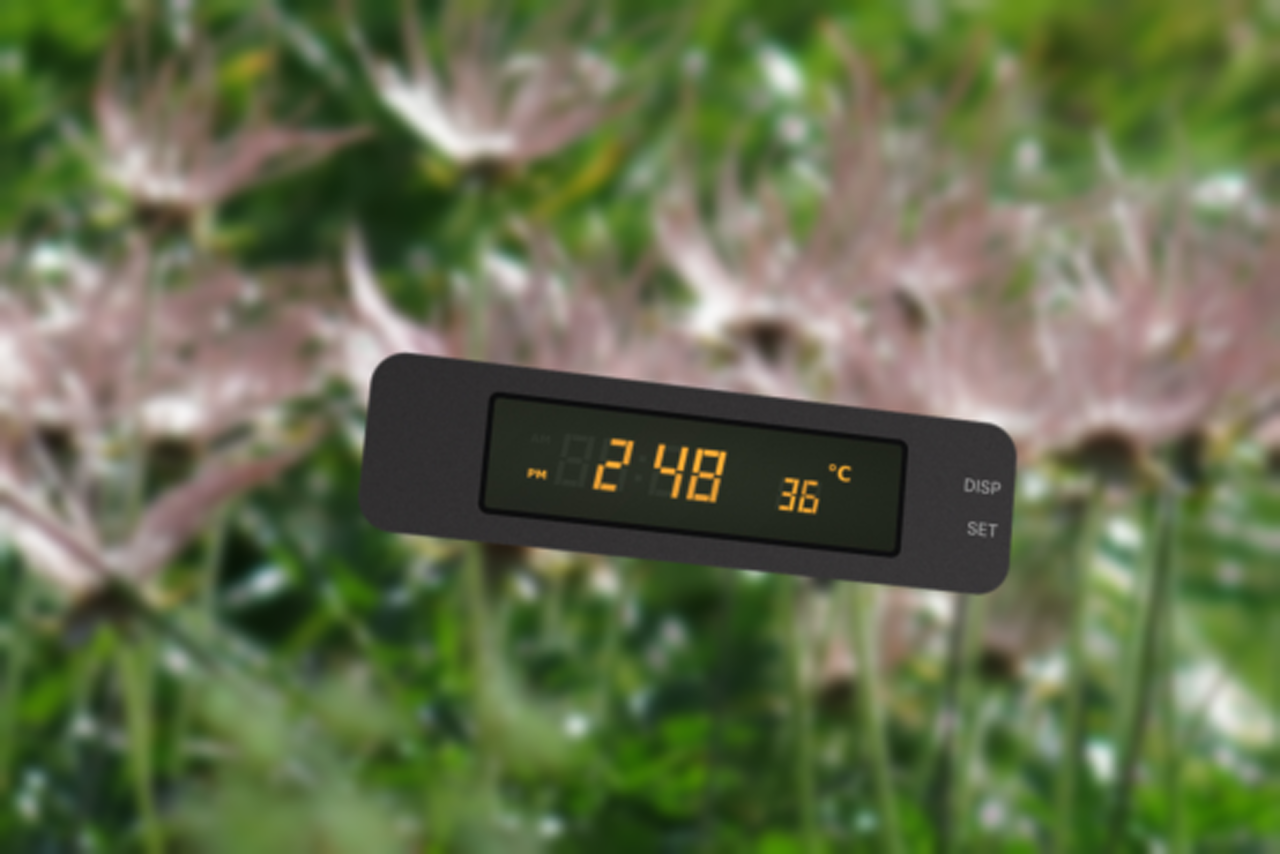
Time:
2.48
